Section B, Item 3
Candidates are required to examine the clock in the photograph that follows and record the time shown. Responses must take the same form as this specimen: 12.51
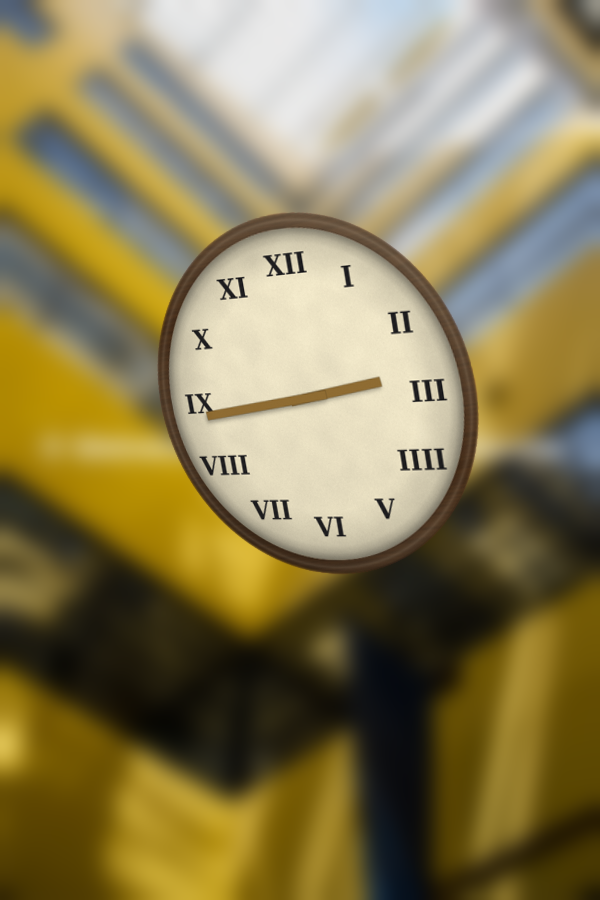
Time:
2.44
